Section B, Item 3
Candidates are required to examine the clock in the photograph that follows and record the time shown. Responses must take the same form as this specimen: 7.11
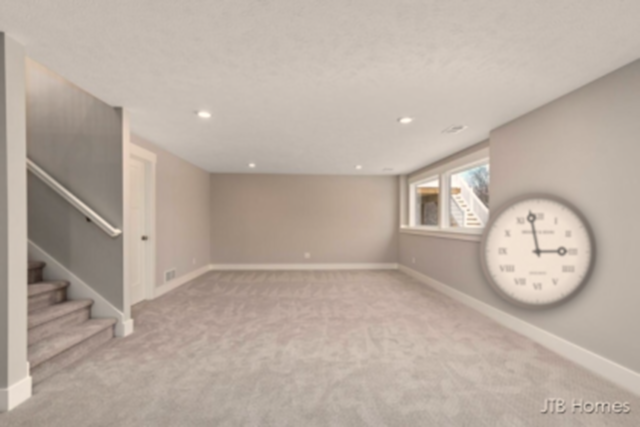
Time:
2.58
